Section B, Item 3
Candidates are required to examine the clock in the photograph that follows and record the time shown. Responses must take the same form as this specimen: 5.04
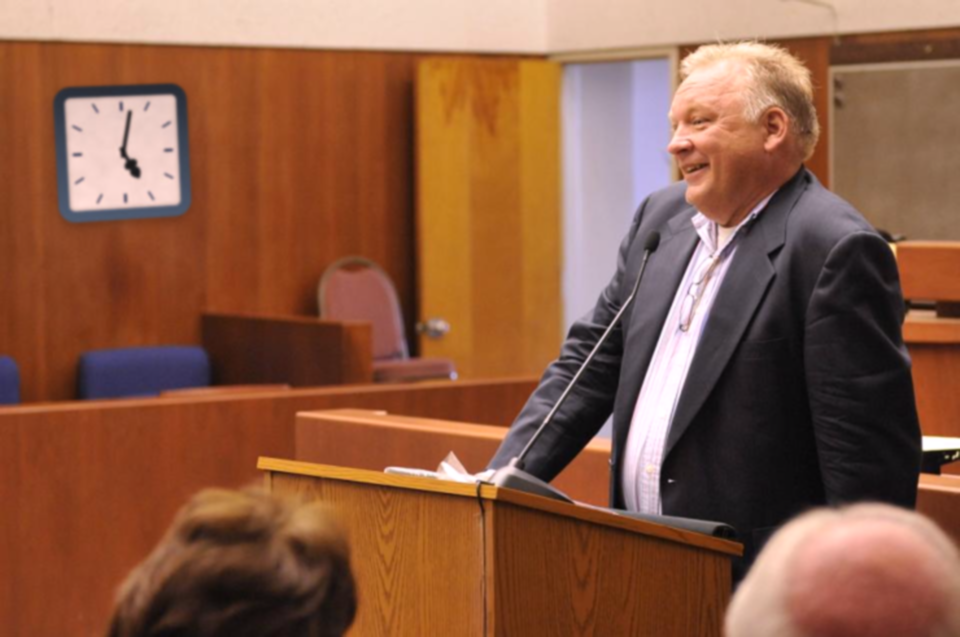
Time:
5.02
